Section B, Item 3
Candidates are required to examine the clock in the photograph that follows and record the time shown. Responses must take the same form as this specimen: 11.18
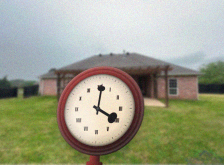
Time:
4.01
